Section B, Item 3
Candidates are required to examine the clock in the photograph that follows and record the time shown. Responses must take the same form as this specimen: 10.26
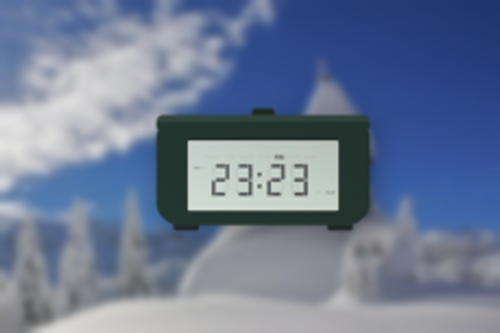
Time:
23.23
